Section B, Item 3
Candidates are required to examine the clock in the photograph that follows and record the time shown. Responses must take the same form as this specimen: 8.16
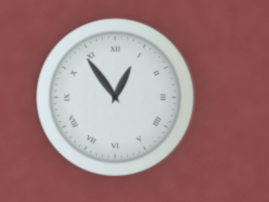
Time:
12.54
